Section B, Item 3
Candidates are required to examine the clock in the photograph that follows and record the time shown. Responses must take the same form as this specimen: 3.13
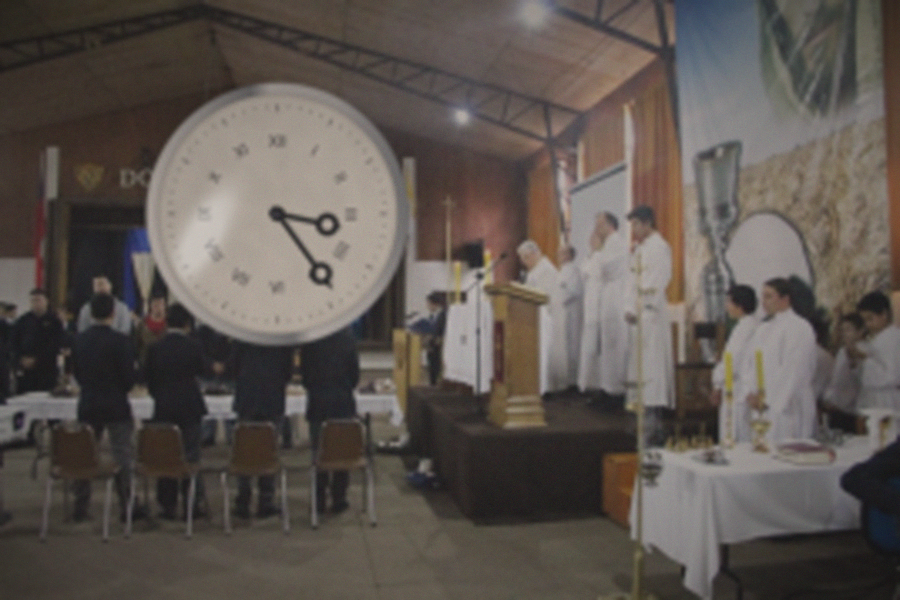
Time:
3.24
